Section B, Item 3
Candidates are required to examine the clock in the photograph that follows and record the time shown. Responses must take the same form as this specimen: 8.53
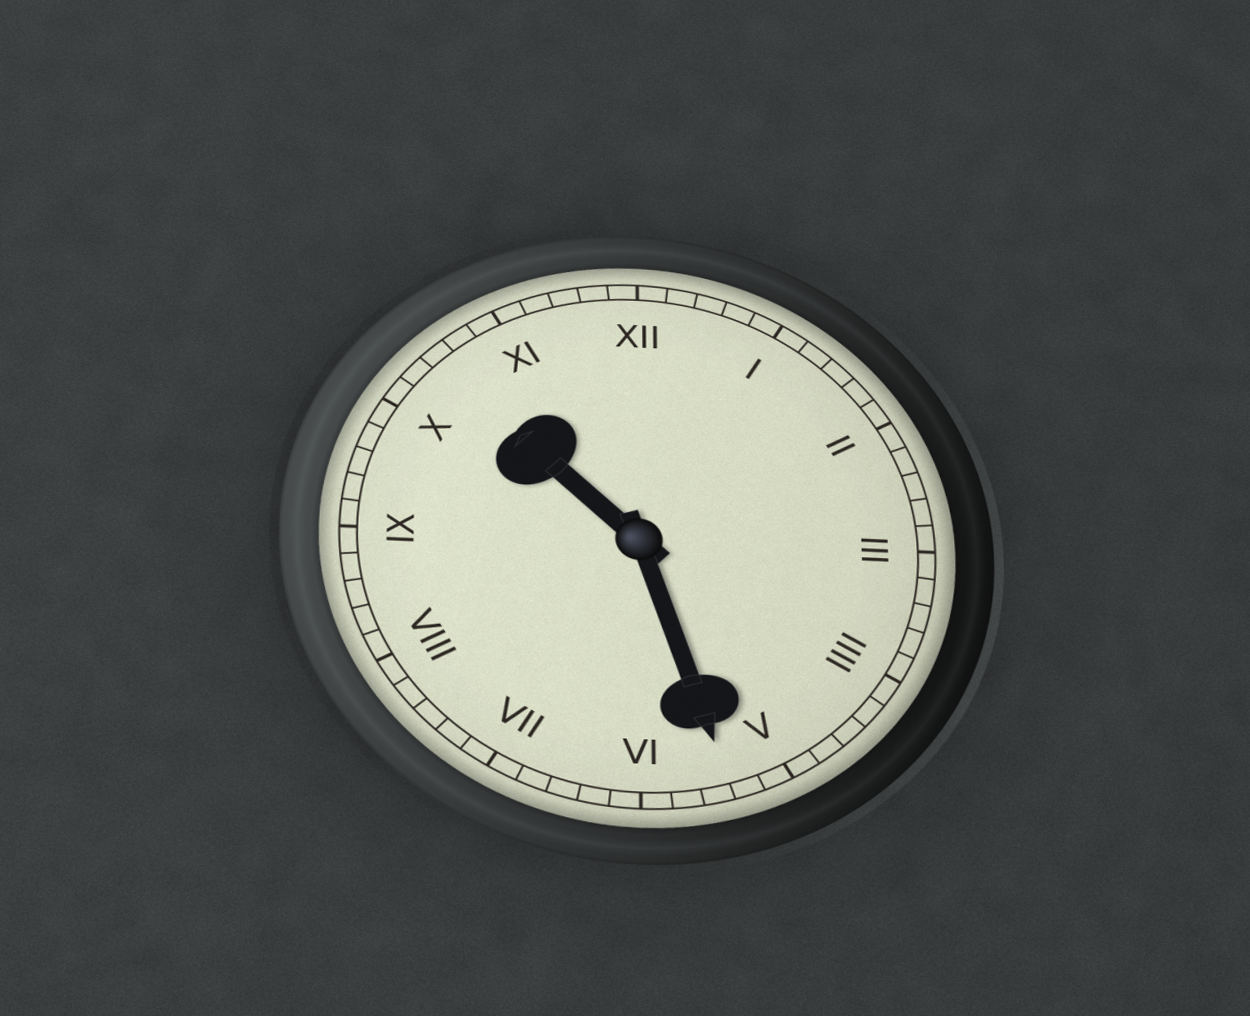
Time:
10.27
